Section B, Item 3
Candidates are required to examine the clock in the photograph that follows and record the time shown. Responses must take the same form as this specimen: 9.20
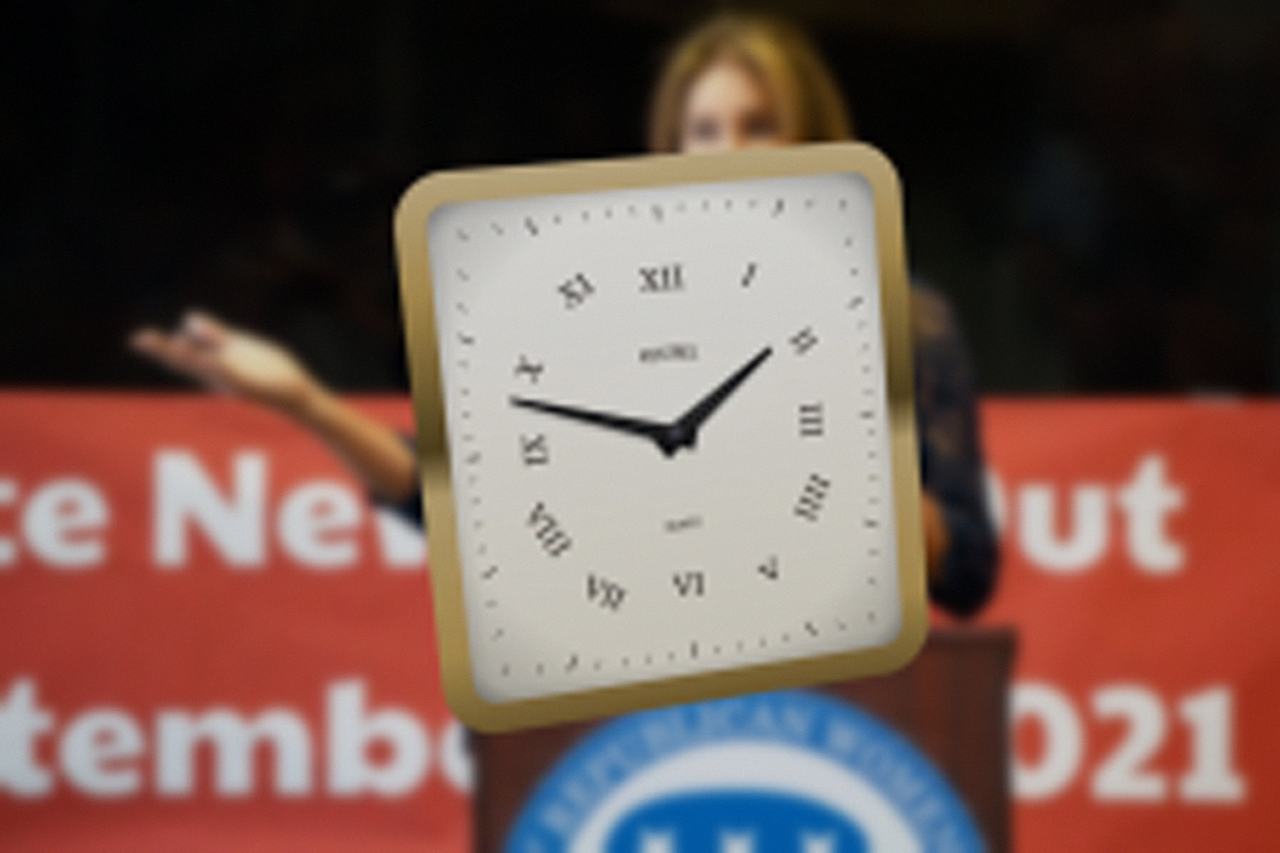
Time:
1.48
